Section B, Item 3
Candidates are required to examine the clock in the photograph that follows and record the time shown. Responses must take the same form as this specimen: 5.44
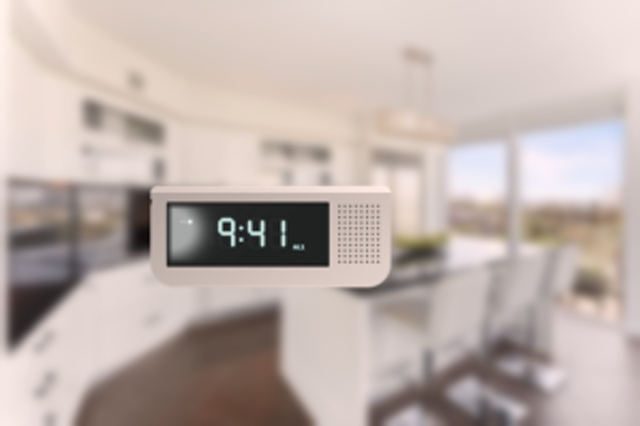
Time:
9.41
